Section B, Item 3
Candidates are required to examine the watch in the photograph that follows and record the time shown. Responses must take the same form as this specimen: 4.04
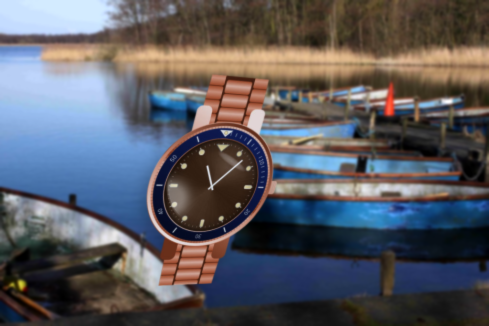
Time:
11.07
